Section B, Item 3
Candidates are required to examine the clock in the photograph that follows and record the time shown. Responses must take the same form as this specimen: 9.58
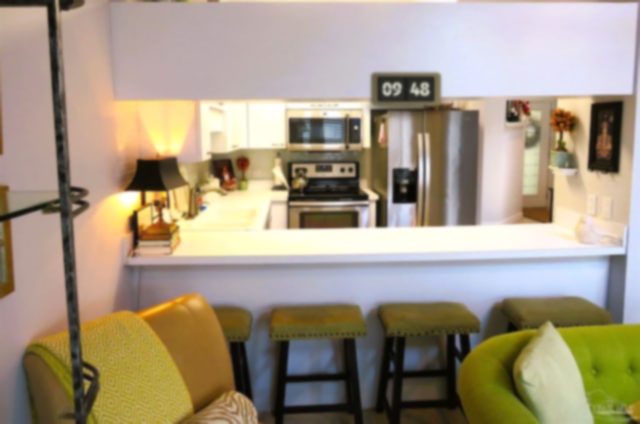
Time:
9.48
